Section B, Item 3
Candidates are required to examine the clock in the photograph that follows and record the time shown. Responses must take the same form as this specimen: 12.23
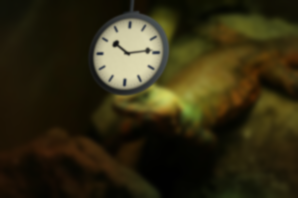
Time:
10.14
